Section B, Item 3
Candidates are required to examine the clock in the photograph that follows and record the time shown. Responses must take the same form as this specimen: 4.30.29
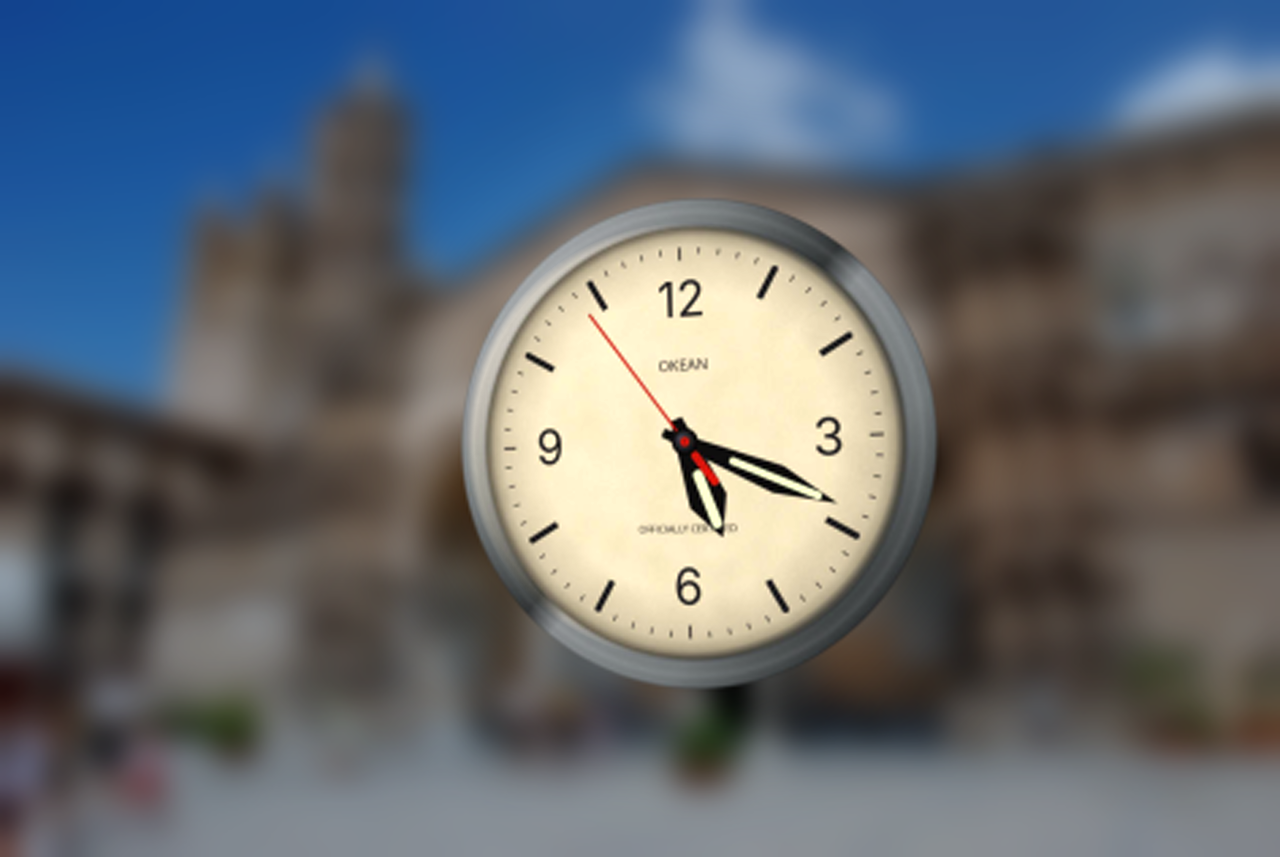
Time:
5.18.54
